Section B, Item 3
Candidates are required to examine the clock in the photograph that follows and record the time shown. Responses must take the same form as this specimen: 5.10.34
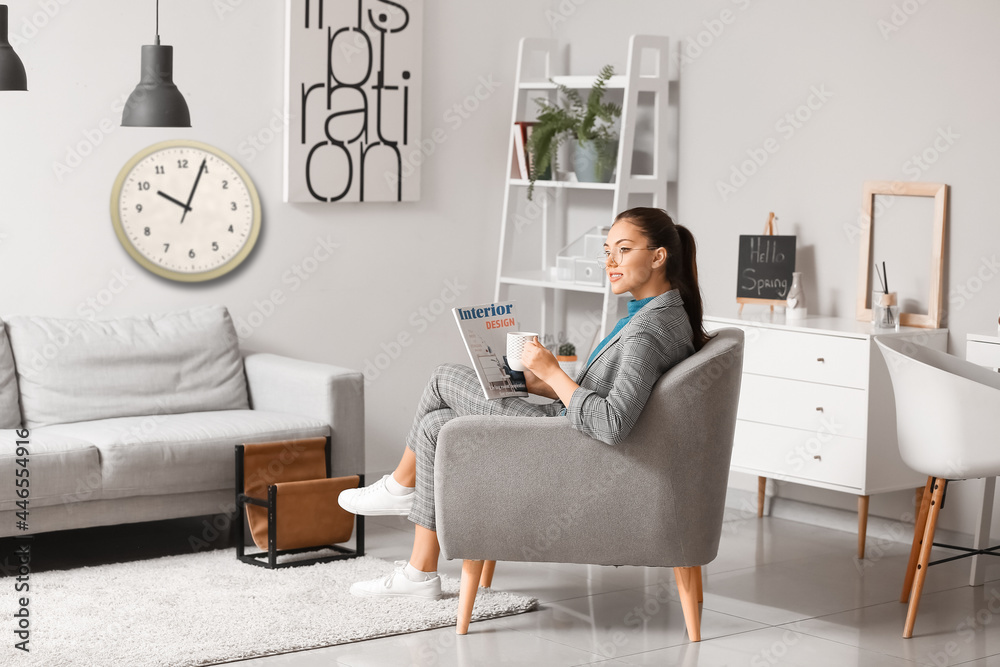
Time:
10.04.04
